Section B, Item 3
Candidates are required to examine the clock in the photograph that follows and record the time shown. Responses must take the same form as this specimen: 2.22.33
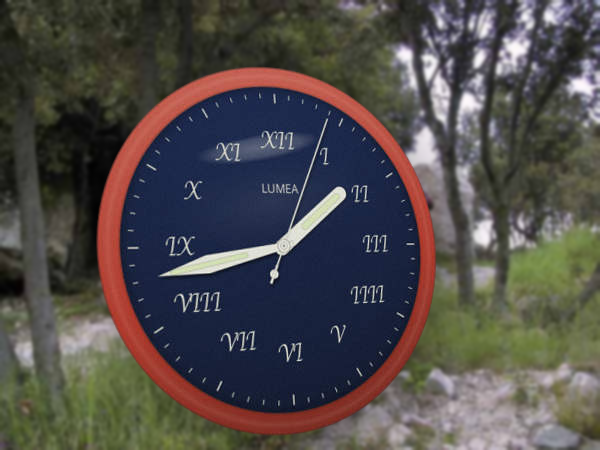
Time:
1.43.04
